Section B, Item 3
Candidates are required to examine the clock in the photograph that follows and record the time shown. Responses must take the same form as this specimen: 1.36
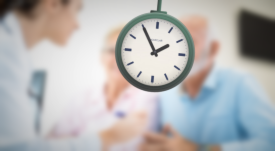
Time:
1.55
